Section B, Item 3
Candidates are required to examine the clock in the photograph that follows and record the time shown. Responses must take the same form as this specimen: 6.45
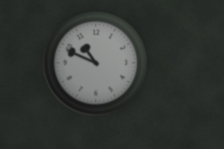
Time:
10.49
